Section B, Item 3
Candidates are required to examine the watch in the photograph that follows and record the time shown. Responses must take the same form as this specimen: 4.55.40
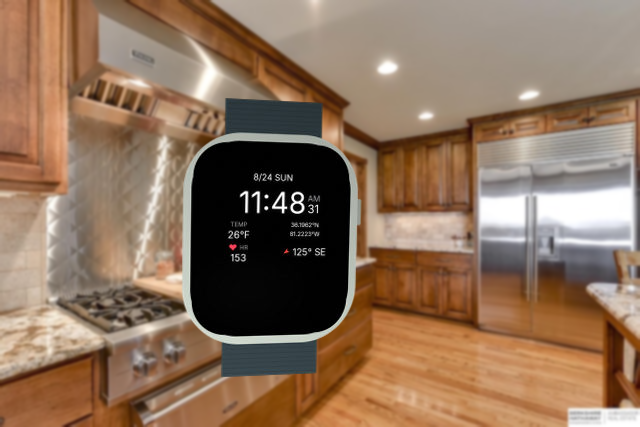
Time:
11.48.31
